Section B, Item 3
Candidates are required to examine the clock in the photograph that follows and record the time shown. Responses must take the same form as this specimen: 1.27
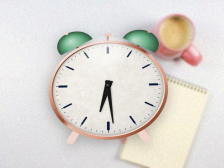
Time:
6.29
